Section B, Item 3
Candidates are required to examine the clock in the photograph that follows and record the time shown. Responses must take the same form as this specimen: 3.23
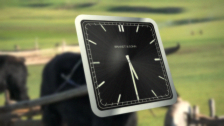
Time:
5.30
